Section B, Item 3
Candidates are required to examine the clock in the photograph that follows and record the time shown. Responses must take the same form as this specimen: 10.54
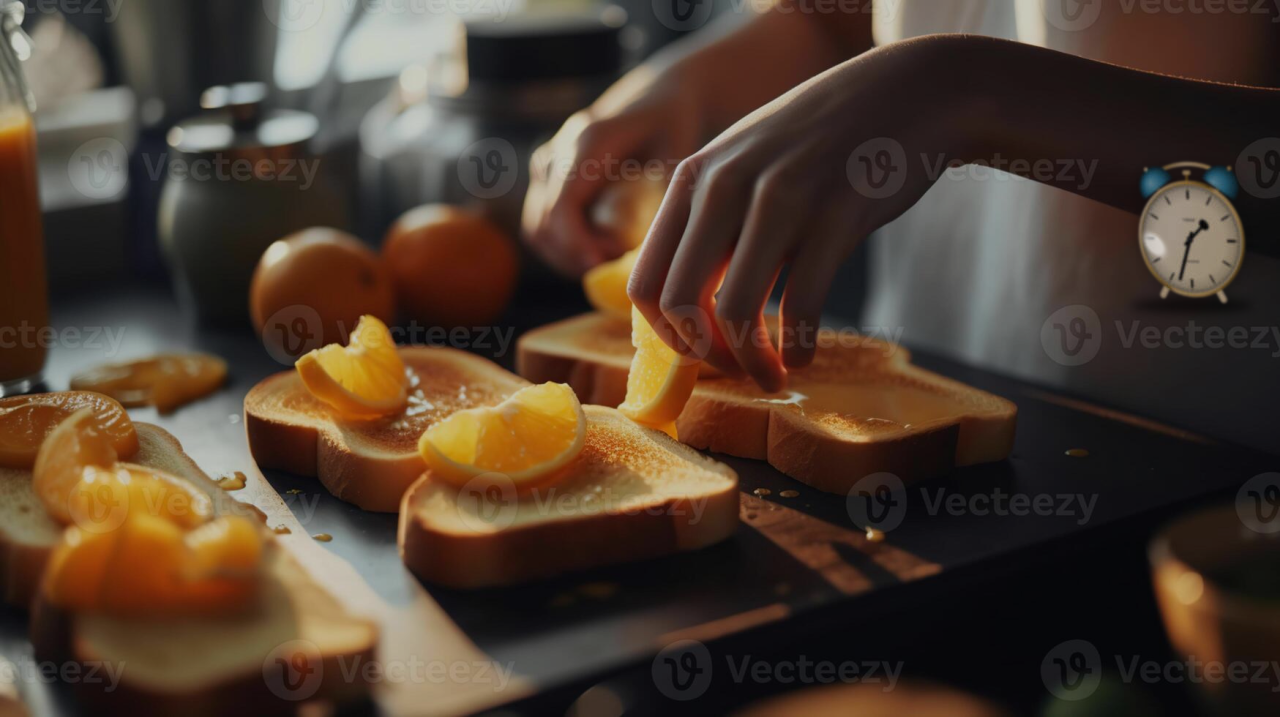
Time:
1.33
